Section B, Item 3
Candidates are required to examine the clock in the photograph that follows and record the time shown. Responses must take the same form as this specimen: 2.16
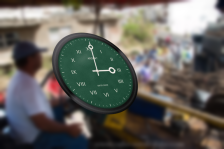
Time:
3.01
